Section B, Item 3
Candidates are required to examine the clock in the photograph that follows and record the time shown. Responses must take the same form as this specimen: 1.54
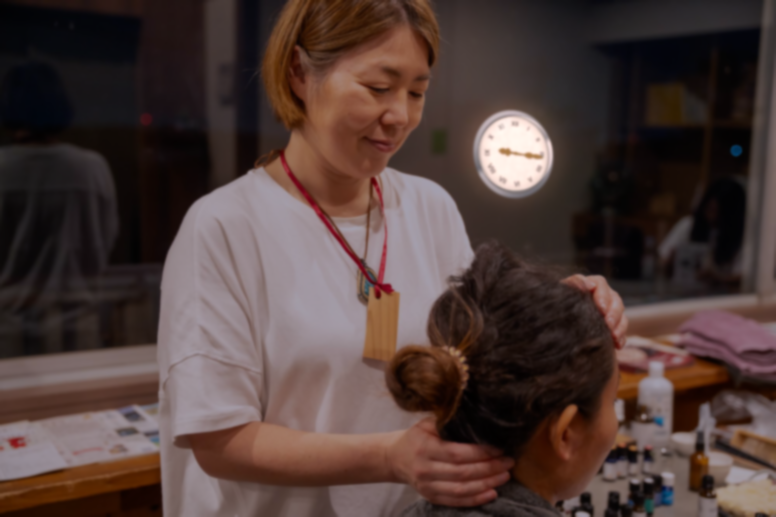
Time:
9.16
